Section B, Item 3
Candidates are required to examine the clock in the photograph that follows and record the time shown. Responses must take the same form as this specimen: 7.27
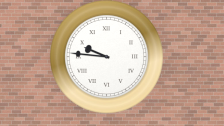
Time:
9.46
